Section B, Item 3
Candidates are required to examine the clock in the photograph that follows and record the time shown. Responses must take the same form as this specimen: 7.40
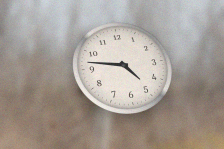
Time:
4.47
